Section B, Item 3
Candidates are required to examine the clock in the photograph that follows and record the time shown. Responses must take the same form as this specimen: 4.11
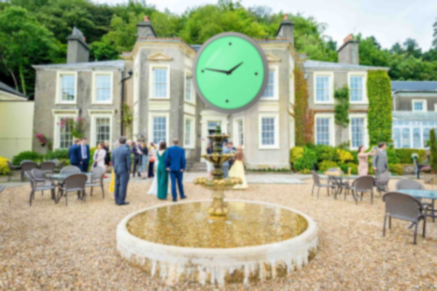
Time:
1.46
